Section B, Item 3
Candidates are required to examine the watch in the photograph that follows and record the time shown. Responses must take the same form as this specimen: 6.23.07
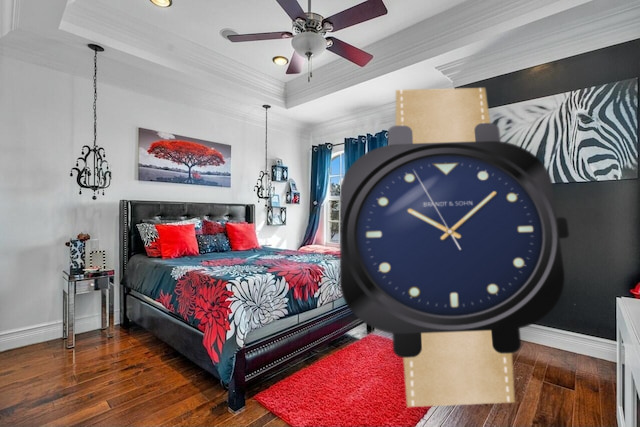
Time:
10.07.56
